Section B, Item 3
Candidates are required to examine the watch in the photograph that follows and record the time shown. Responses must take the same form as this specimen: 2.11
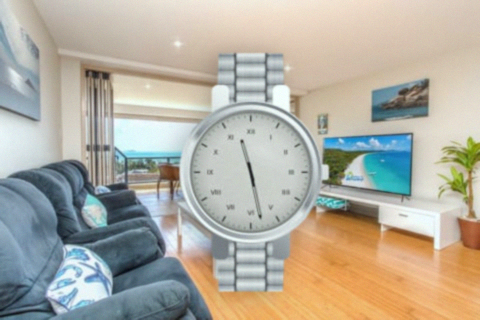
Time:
11.28
